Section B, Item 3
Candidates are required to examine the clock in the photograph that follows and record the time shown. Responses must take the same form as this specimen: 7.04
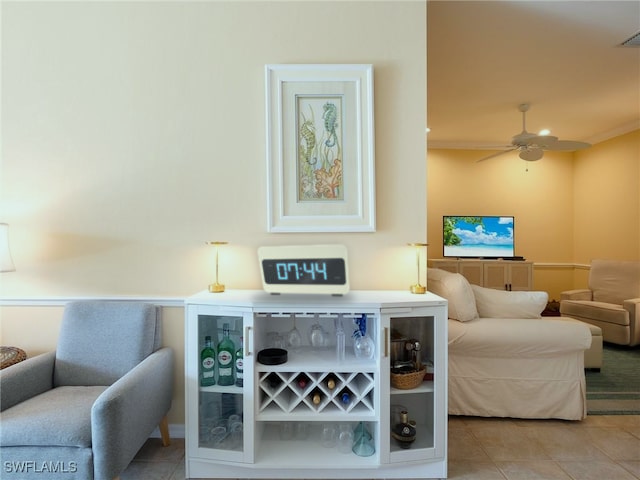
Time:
7.44
